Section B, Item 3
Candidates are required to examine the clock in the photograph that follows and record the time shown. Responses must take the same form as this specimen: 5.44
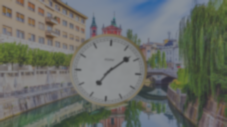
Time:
7.08
